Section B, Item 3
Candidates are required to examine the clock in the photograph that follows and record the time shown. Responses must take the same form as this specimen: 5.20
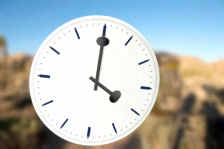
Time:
4.00
